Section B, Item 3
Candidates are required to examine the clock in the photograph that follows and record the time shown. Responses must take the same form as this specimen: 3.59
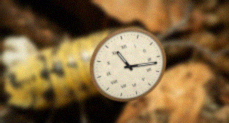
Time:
11.17
